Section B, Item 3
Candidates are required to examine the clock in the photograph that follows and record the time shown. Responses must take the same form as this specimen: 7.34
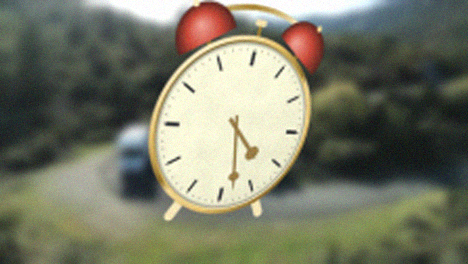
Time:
4.28
